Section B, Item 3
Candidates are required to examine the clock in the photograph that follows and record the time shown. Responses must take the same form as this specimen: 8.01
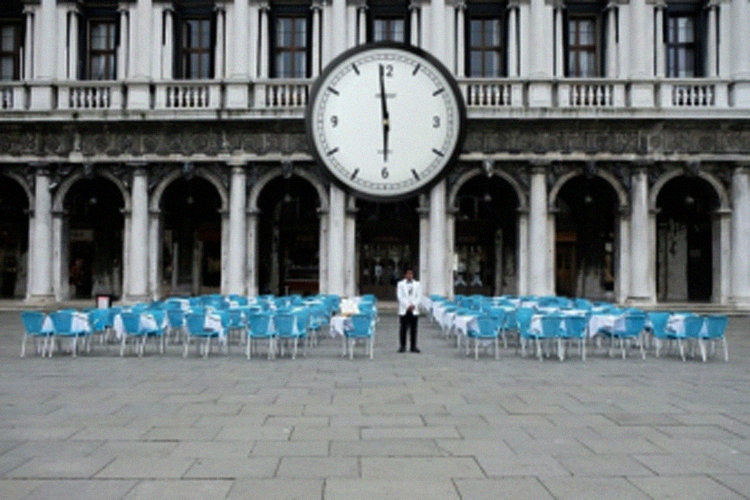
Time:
5.59
